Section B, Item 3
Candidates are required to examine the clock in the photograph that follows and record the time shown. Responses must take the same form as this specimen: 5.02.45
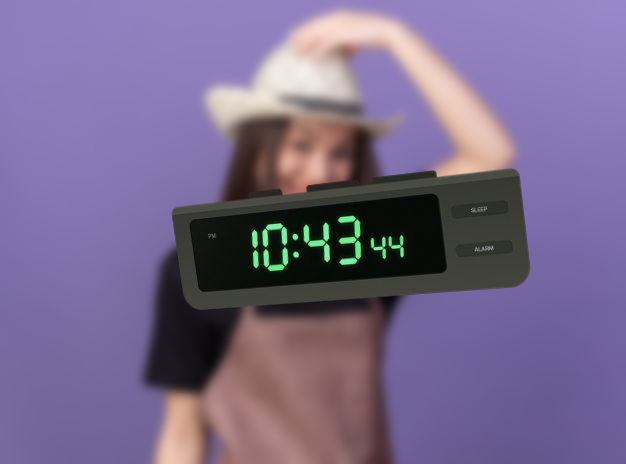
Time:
10.43.44
